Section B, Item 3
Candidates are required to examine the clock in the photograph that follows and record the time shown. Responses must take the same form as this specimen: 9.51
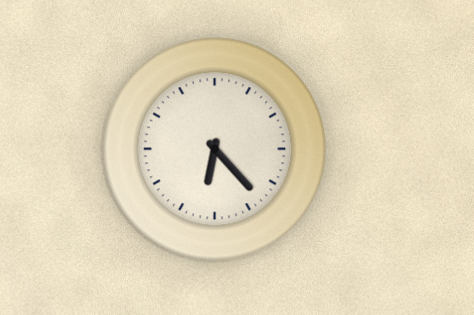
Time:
6.23
